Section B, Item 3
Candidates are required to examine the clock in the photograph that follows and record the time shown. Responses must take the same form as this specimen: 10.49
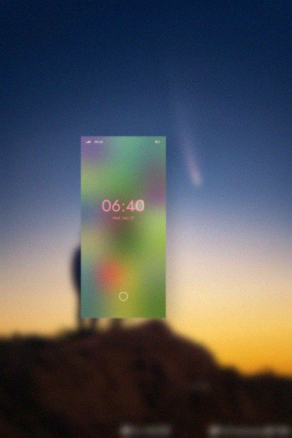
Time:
6.40
